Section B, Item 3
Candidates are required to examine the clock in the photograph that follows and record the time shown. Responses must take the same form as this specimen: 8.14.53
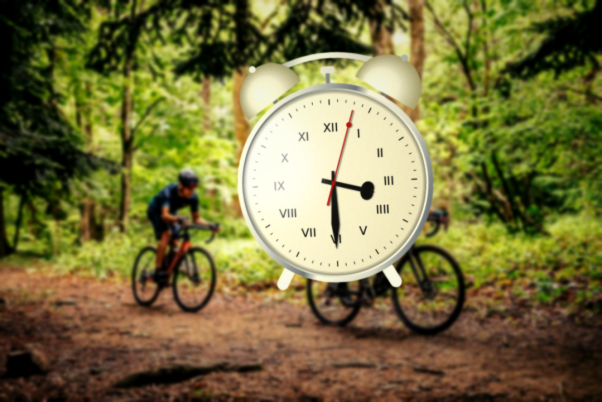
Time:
3.30.03
